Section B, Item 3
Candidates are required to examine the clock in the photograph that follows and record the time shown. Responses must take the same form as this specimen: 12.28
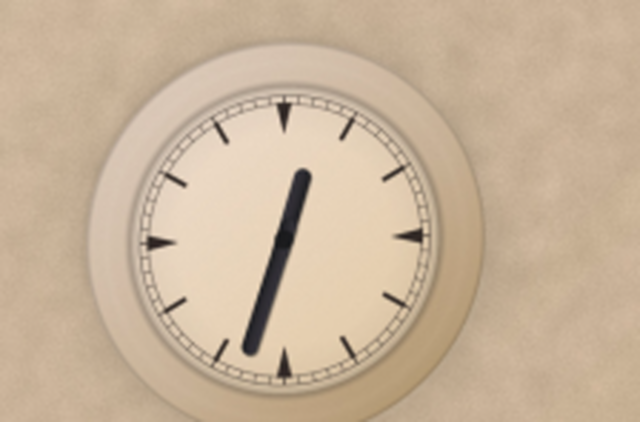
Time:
12.33
